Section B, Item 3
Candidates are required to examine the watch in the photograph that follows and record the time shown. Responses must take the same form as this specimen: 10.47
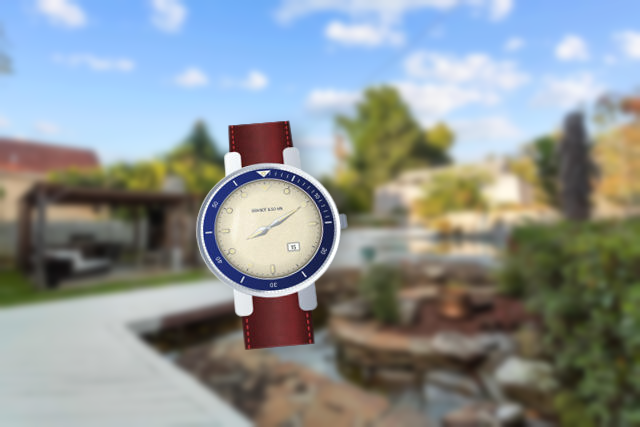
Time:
8.10
